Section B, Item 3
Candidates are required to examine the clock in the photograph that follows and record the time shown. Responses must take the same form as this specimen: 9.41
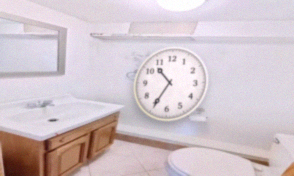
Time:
10.35
